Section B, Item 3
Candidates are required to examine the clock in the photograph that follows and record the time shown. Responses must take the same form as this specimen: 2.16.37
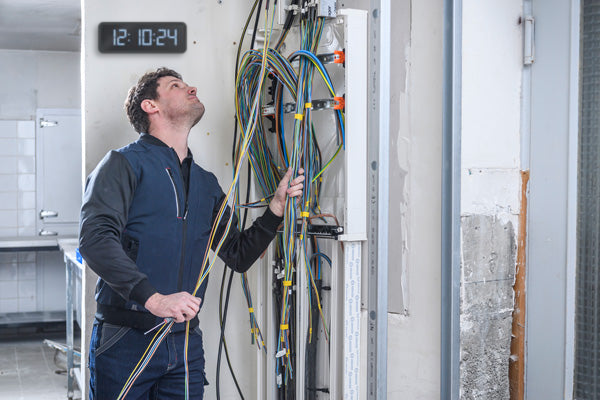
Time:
12.10.24
